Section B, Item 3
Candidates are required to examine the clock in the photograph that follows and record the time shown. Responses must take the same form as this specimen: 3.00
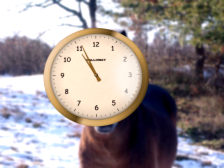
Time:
10.56
